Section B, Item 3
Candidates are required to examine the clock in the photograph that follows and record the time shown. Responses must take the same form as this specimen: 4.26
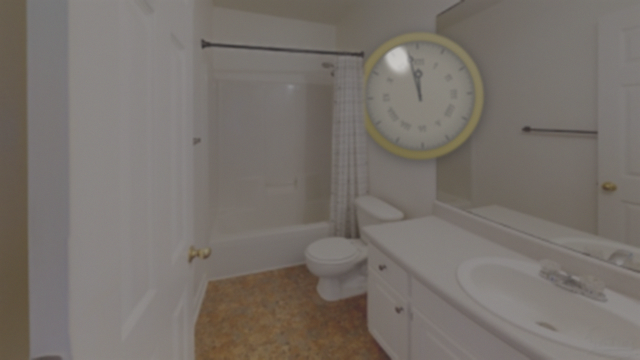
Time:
11.58
